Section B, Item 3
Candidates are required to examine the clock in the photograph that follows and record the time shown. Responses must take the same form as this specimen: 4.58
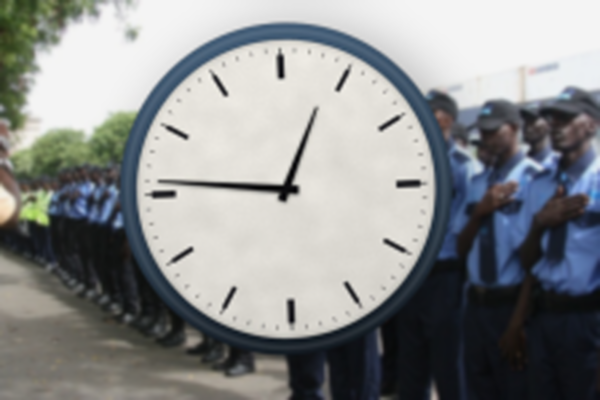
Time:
12.46
